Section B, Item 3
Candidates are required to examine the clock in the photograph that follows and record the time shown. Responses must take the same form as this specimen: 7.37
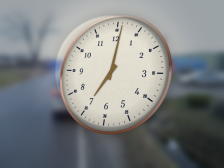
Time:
7.01
